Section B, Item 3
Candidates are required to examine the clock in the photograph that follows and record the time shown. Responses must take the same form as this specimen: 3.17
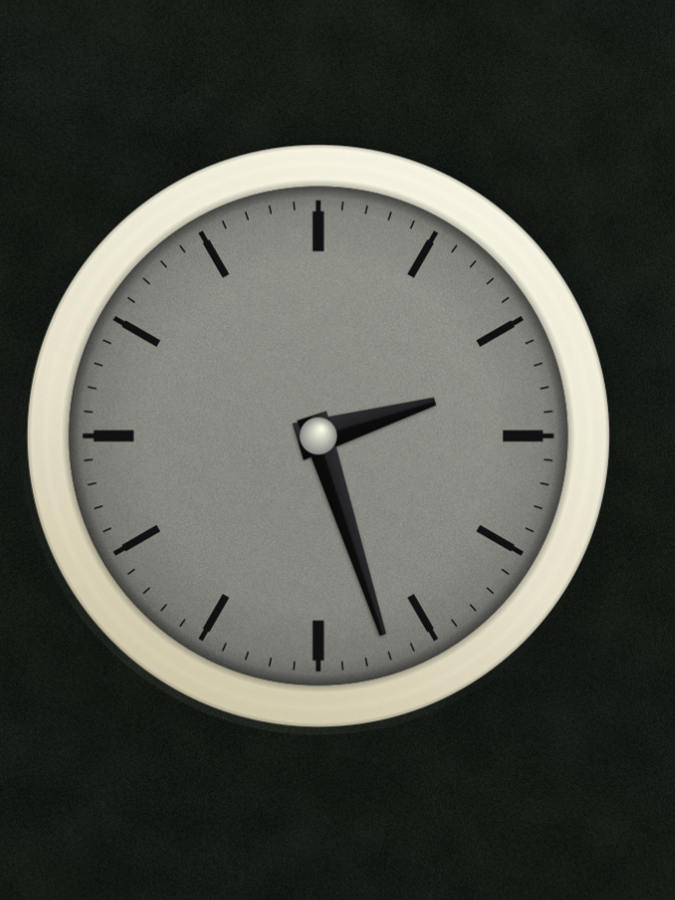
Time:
2.27
